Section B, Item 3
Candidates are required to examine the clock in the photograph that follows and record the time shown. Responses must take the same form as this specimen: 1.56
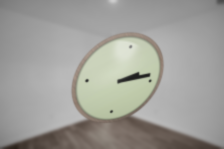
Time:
2.13
